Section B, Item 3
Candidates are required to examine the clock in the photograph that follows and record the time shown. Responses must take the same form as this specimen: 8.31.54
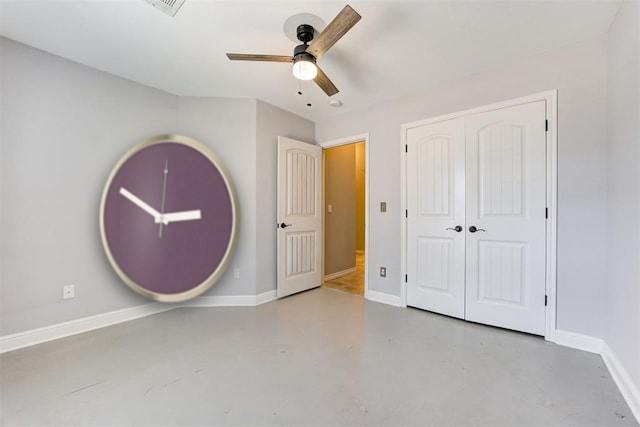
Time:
2.50.01
